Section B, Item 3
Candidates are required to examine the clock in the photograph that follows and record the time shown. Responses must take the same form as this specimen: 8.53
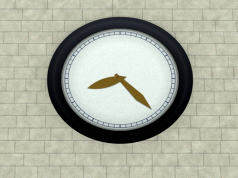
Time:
8.23
